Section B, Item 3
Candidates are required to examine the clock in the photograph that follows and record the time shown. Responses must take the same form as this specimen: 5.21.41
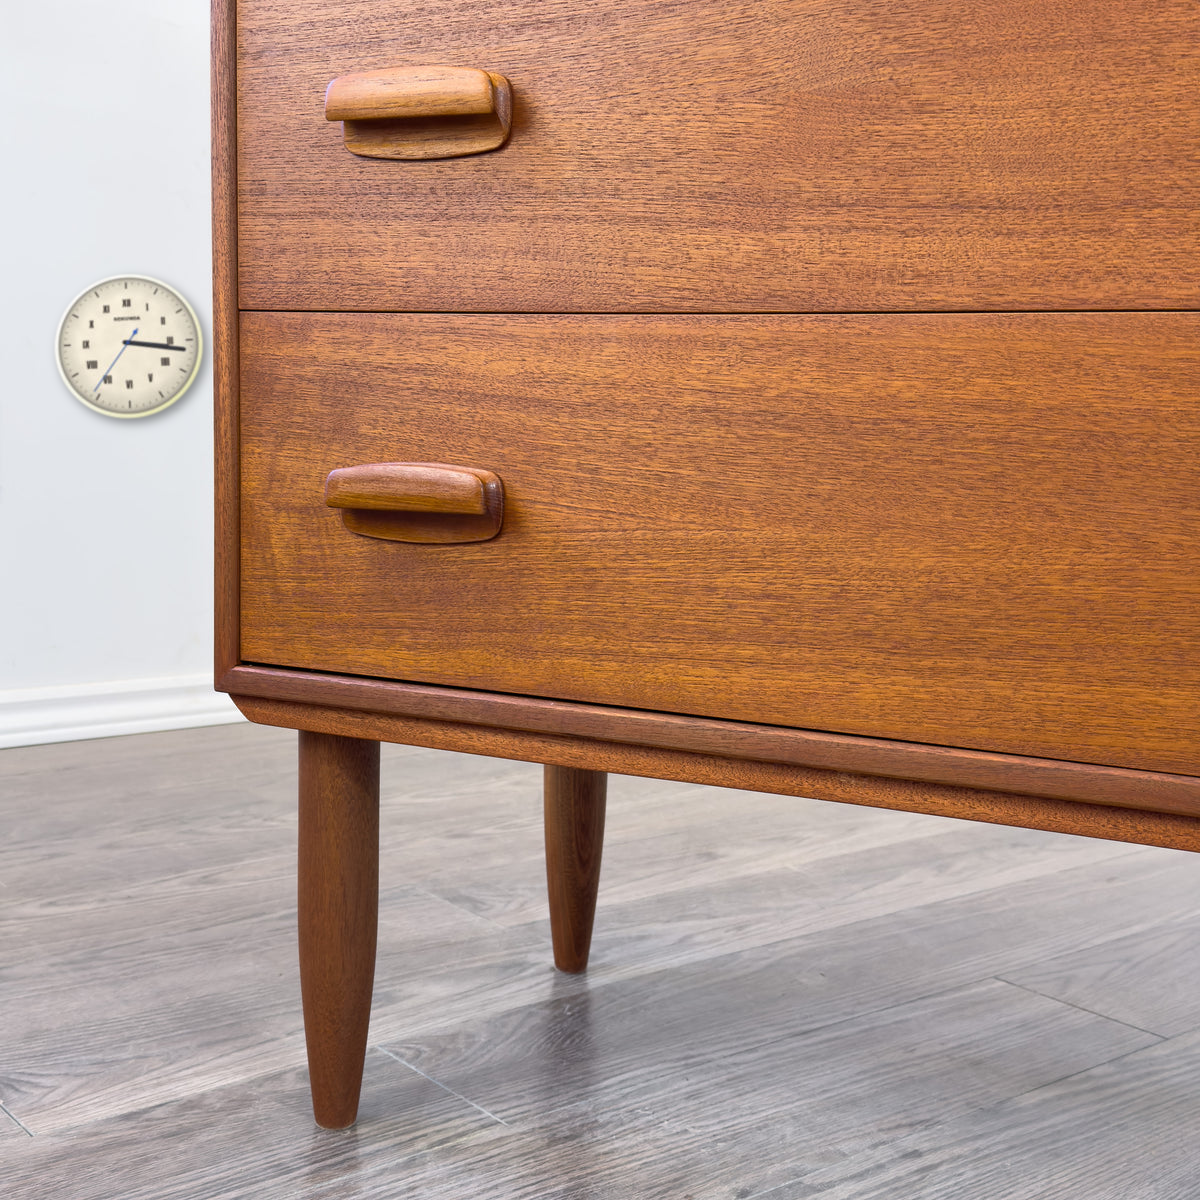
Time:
3.16.36
